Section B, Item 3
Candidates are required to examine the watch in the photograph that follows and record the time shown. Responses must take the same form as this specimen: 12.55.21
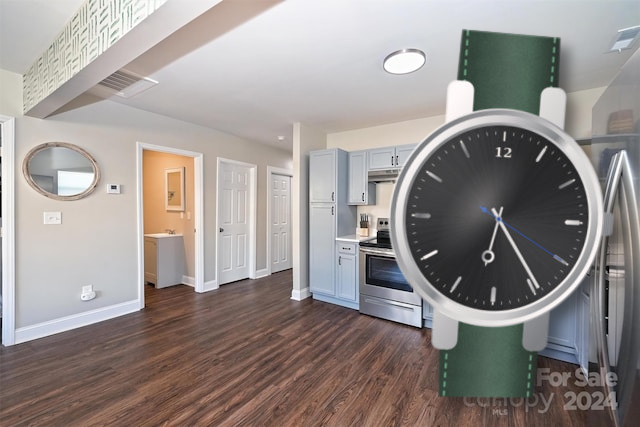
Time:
6.24.20
